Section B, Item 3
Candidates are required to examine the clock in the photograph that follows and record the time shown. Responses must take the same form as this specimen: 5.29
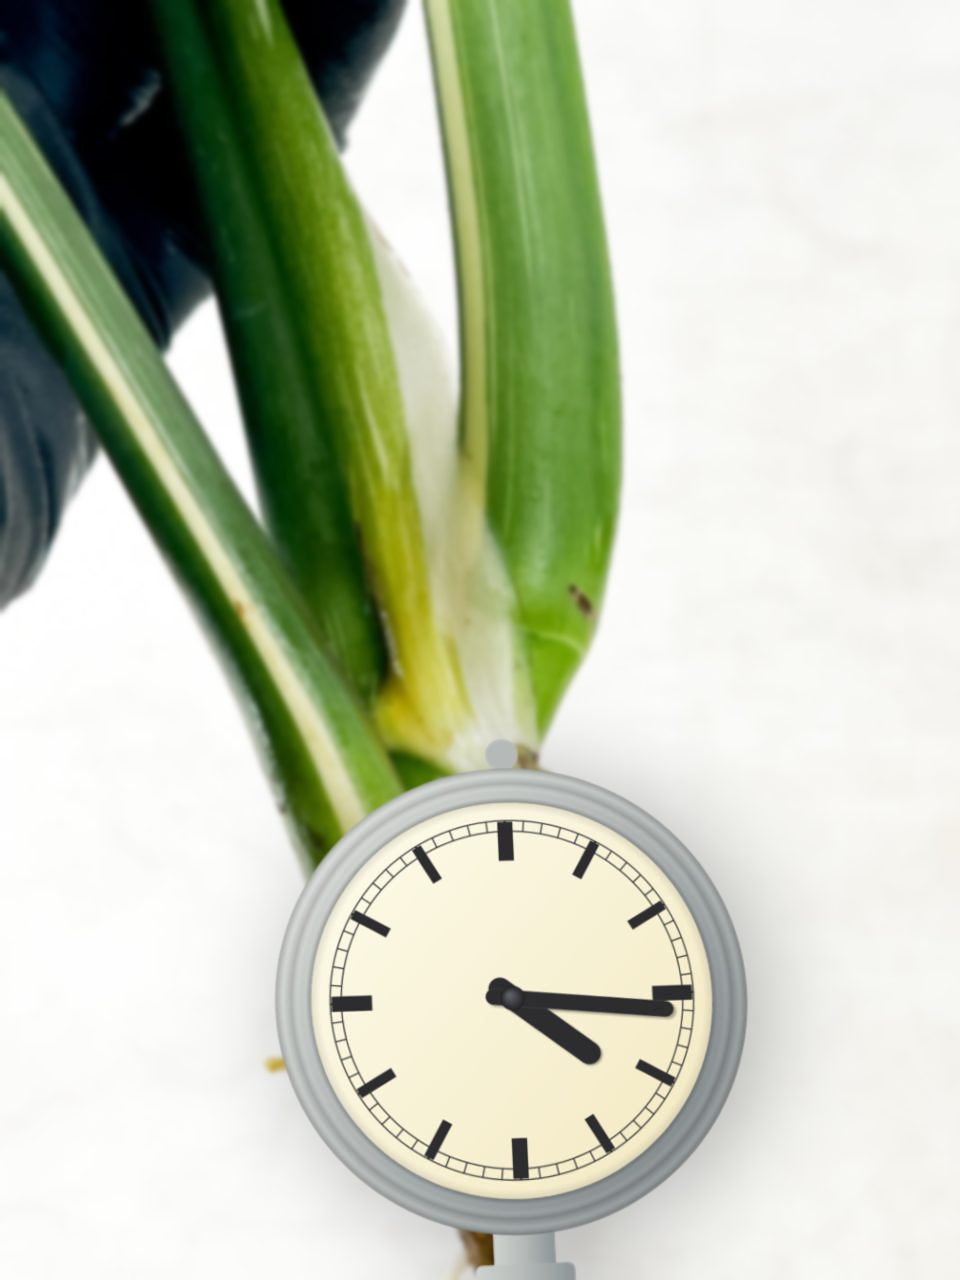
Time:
4.16
